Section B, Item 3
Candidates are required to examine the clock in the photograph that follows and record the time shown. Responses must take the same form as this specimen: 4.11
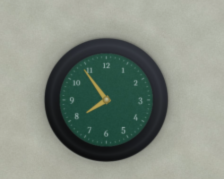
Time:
7.54
